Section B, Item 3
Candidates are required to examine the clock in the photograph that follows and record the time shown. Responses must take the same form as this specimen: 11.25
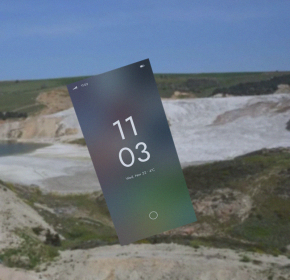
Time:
11.03
